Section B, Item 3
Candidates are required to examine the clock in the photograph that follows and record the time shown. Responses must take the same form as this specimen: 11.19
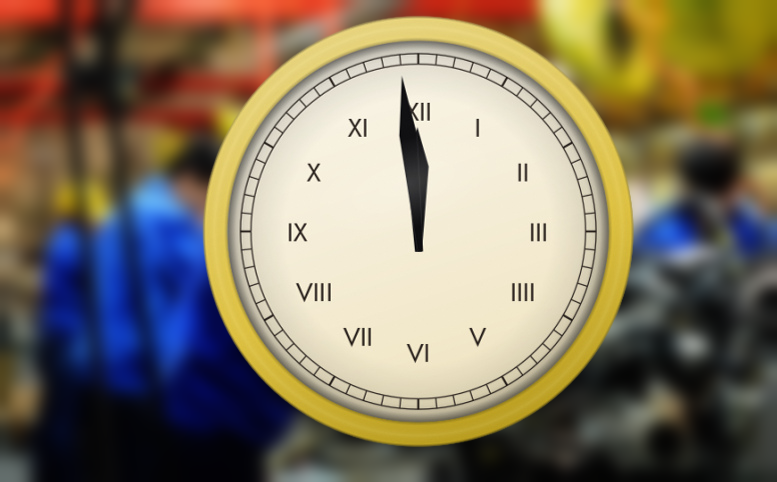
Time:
11.59
